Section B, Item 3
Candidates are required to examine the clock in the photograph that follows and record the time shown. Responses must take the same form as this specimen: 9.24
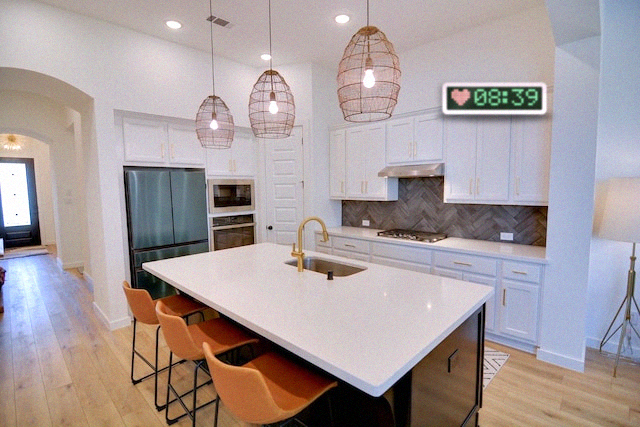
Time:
8.39
